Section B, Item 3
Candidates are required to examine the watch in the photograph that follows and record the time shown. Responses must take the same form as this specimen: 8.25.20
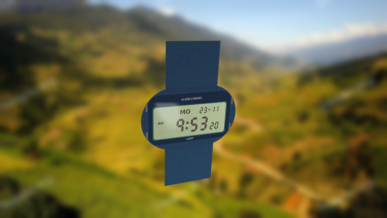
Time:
9.53.20
